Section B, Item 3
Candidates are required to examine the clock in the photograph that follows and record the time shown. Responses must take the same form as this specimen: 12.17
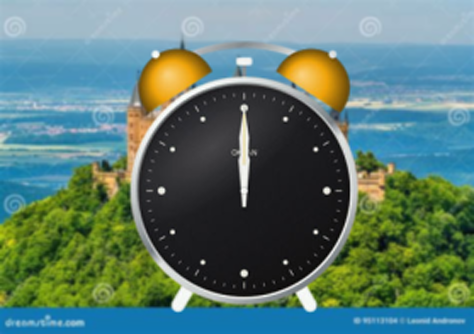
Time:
12.00
